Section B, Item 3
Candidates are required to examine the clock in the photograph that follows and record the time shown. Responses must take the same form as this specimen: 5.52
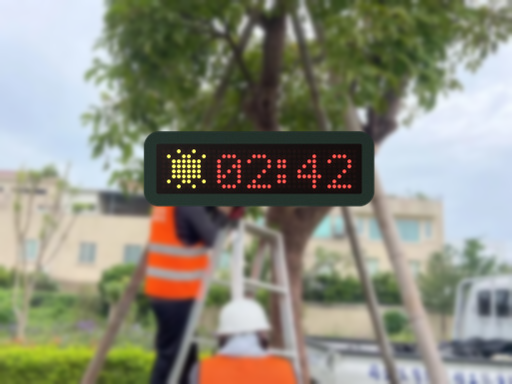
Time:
2.42
